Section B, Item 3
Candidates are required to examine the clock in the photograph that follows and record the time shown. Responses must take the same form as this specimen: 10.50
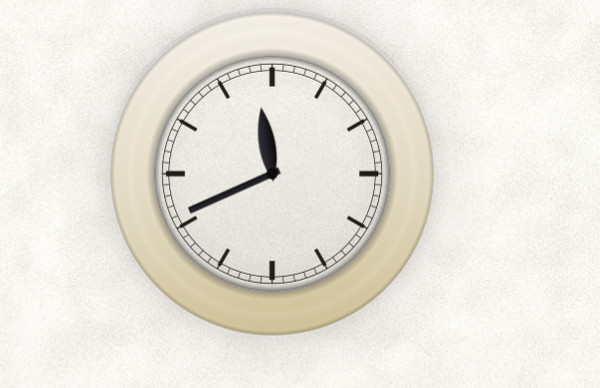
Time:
11.41
